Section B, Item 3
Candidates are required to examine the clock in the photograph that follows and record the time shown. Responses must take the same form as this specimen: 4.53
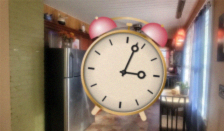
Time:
3.03
